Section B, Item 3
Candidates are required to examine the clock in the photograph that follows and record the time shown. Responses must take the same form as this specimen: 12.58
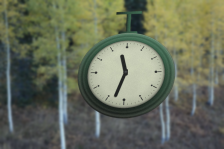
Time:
11.33
